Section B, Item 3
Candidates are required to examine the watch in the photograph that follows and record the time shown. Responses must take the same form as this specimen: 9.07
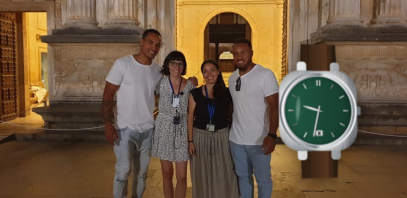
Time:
9.32
